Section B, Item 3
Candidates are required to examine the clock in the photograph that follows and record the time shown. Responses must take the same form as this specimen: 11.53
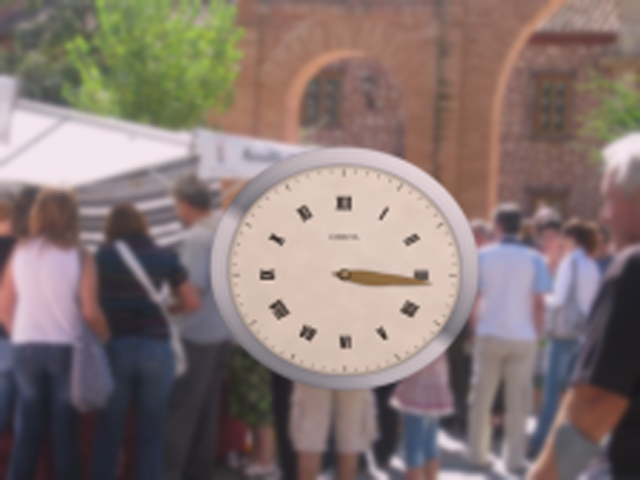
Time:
3.16
